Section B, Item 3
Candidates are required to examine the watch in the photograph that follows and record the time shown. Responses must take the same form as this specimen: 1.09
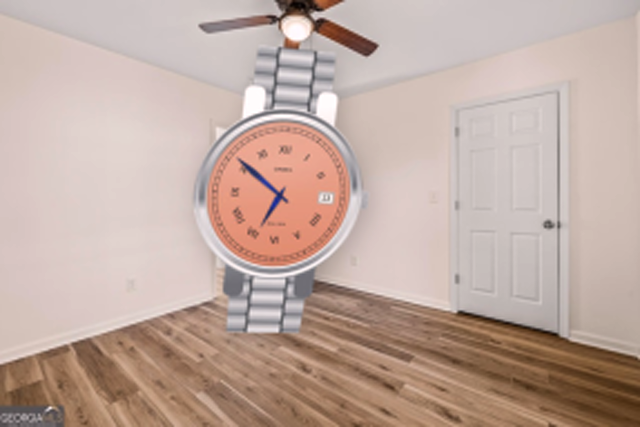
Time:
6.51
